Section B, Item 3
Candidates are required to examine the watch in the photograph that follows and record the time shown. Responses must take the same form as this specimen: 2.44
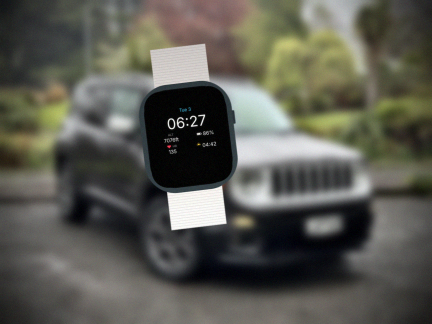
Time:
6.27
